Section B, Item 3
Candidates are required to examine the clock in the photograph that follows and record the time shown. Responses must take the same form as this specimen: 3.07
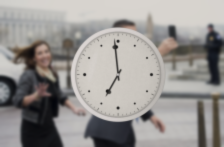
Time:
6.59
